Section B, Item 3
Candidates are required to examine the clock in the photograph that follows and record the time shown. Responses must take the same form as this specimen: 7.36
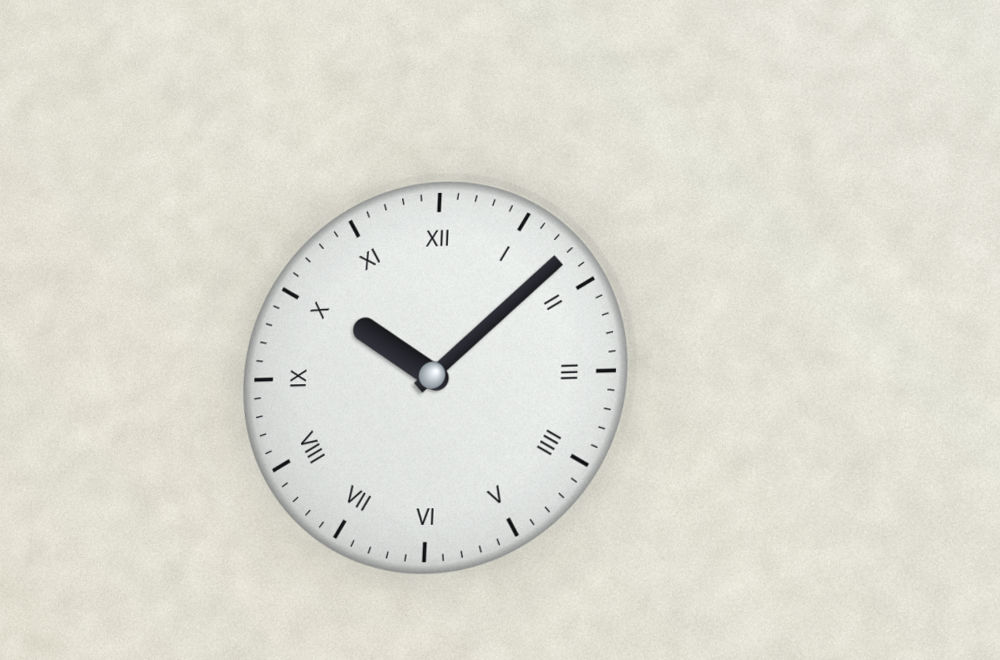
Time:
10.08
